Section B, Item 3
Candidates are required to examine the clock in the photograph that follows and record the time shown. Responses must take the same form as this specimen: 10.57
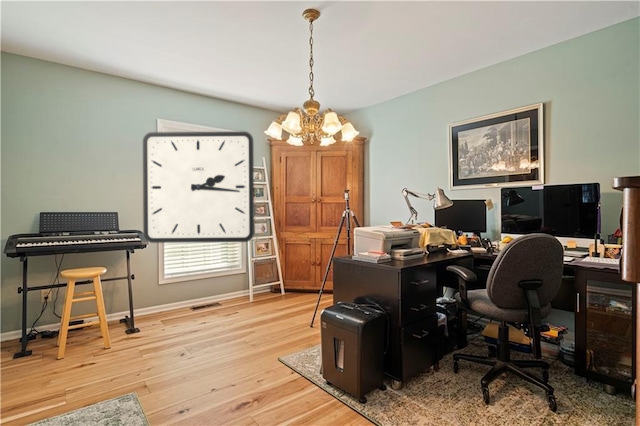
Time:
2.16
